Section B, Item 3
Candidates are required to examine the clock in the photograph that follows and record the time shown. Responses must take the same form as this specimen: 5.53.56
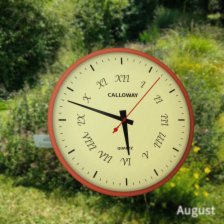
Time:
5.48.07
